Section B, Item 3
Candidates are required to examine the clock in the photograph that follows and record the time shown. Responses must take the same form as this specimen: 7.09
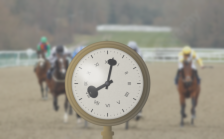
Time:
8.02
